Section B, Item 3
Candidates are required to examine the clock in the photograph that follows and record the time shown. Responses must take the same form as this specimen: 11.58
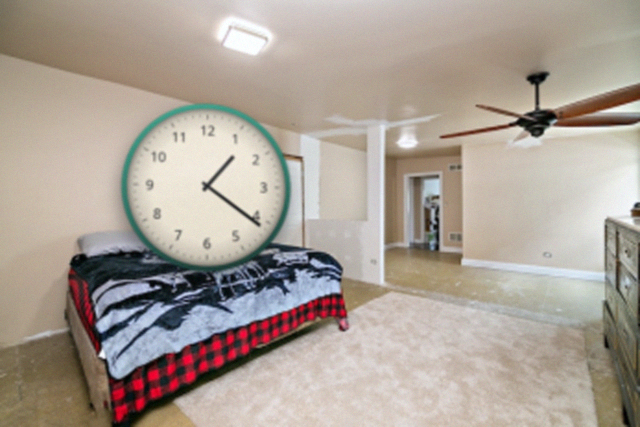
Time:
1.21
